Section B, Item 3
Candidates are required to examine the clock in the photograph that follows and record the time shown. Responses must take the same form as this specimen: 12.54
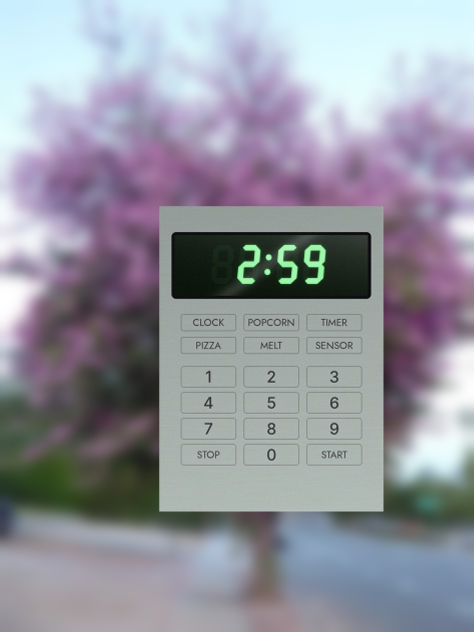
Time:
2.59
